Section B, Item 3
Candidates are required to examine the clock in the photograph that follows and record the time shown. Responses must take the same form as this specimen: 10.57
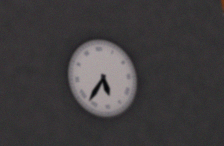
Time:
5.37
